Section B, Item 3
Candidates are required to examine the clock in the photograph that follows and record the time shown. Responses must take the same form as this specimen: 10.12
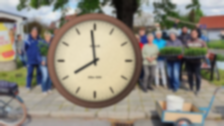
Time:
7.59
